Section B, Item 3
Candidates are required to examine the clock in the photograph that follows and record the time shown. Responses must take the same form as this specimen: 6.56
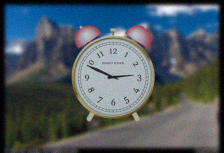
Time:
2.49
